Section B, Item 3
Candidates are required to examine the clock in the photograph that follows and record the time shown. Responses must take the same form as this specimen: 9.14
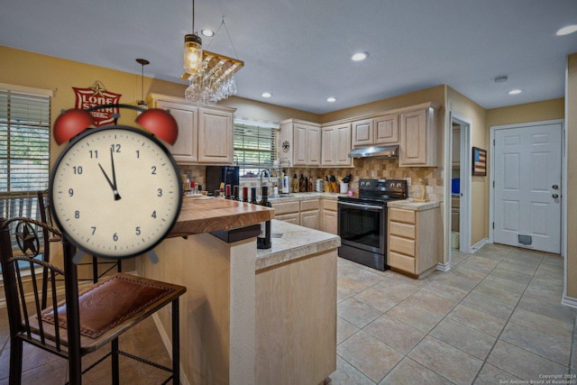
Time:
10.59
